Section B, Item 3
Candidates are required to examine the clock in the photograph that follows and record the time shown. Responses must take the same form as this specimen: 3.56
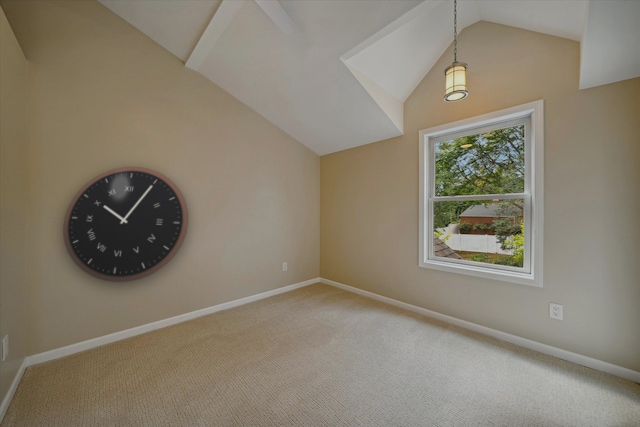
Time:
10.05
